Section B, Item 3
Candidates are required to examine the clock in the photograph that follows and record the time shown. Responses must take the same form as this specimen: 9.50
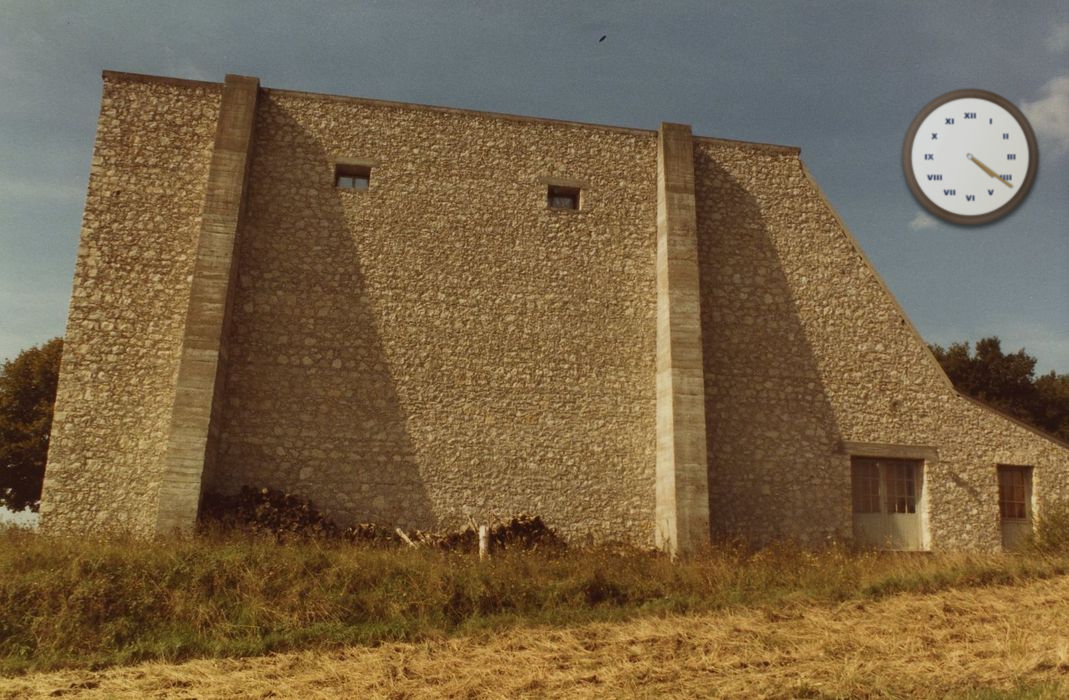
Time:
4.21
